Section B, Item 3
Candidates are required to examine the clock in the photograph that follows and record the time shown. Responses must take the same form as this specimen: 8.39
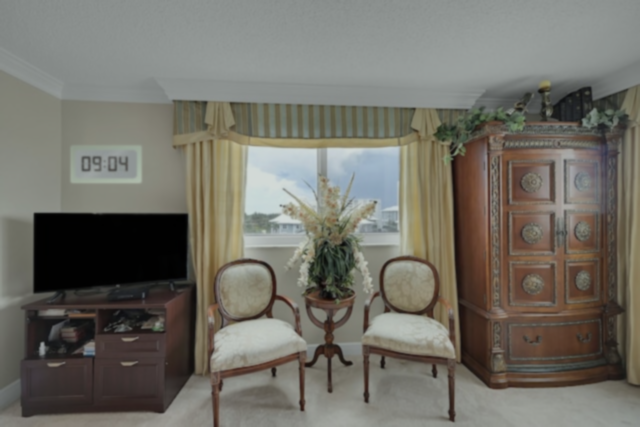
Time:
9.04
